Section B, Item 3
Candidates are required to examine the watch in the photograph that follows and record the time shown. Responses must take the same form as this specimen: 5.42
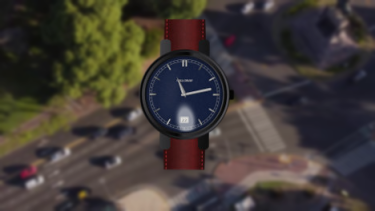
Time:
11.13
